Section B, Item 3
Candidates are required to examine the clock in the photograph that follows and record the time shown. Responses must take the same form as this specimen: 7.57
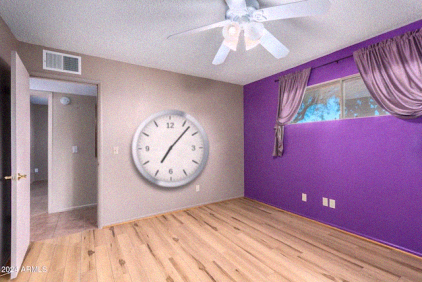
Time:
7.07
